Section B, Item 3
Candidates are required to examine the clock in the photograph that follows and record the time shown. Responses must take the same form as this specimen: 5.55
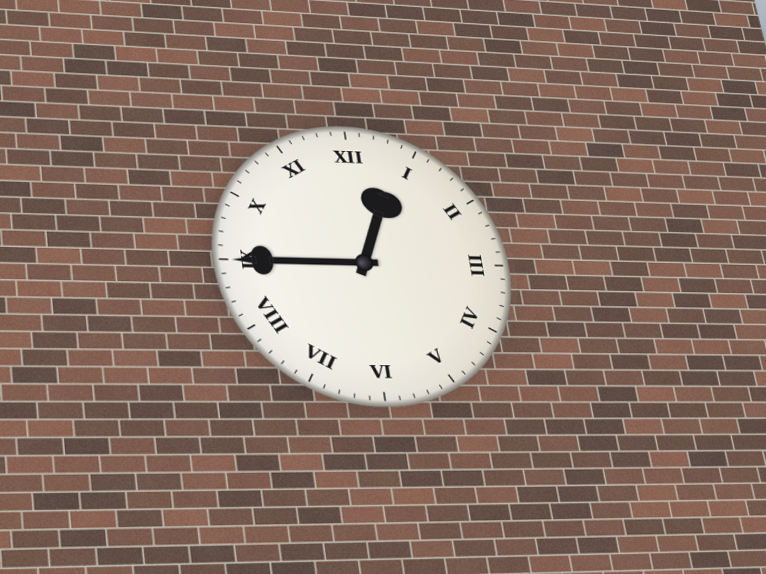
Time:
12.45
